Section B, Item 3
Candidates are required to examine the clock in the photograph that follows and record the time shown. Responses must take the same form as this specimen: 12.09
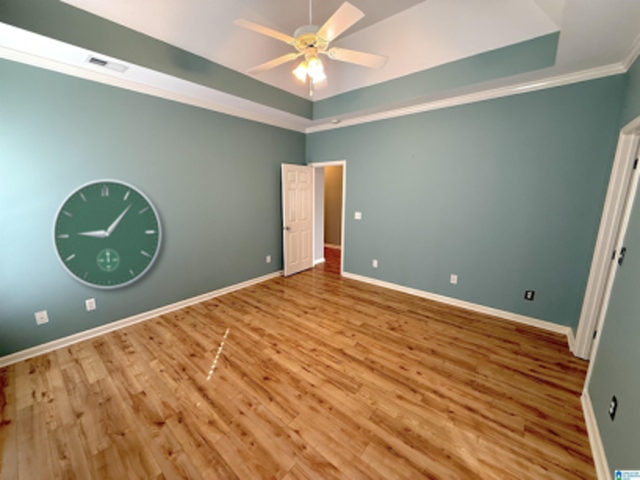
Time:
9.07
